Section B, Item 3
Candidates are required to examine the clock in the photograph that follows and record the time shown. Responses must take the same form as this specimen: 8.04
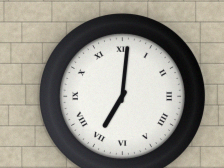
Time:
7.01
